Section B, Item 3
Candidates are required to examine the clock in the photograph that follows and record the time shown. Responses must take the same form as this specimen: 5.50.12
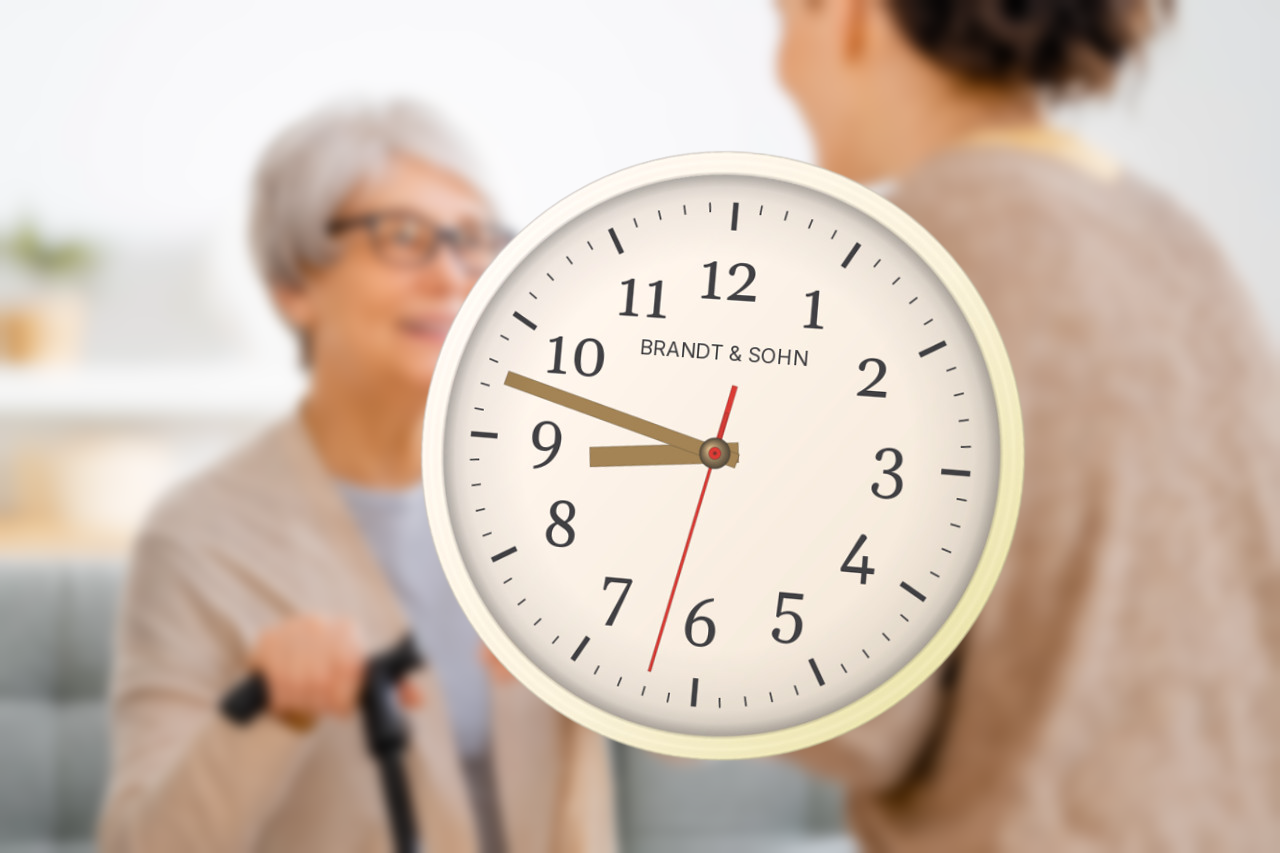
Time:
8.47.32
